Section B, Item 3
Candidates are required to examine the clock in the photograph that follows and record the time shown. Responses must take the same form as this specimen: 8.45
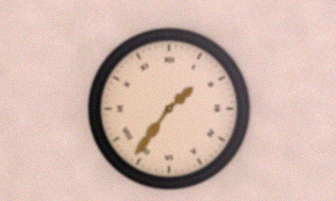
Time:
1.36
